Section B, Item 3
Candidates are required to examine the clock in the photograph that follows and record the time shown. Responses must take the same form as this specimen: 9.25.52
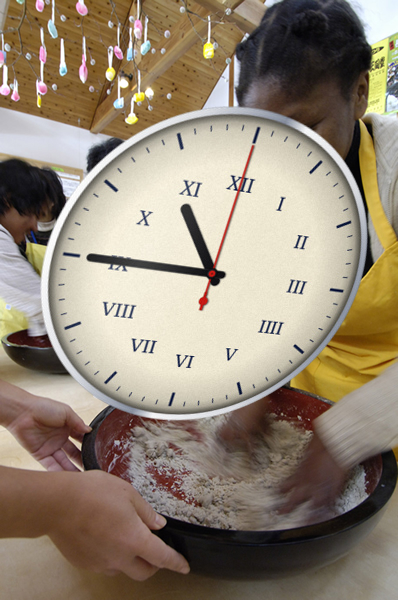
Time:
10.45.00
